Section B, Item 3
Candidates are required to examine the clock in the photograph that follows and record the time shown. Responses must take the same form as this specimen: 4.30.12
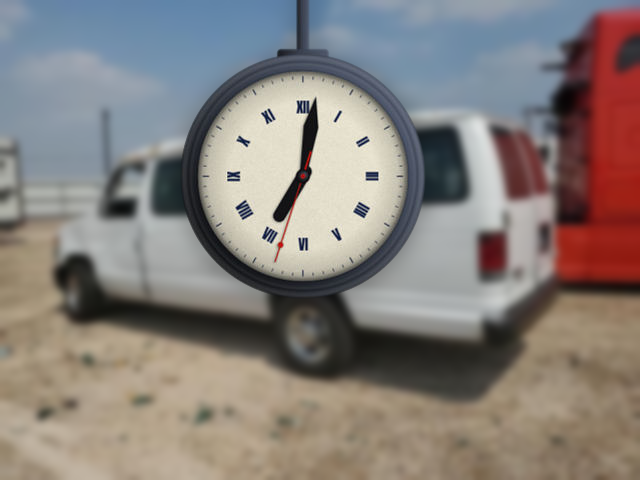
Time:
7.01.33
